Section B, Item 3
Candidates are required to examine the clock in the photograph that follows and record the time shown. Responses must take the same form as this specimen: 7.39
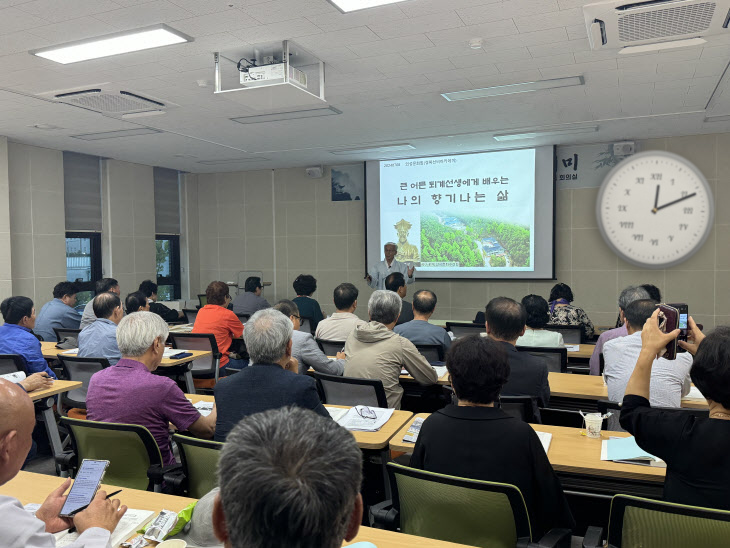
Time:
12.11
